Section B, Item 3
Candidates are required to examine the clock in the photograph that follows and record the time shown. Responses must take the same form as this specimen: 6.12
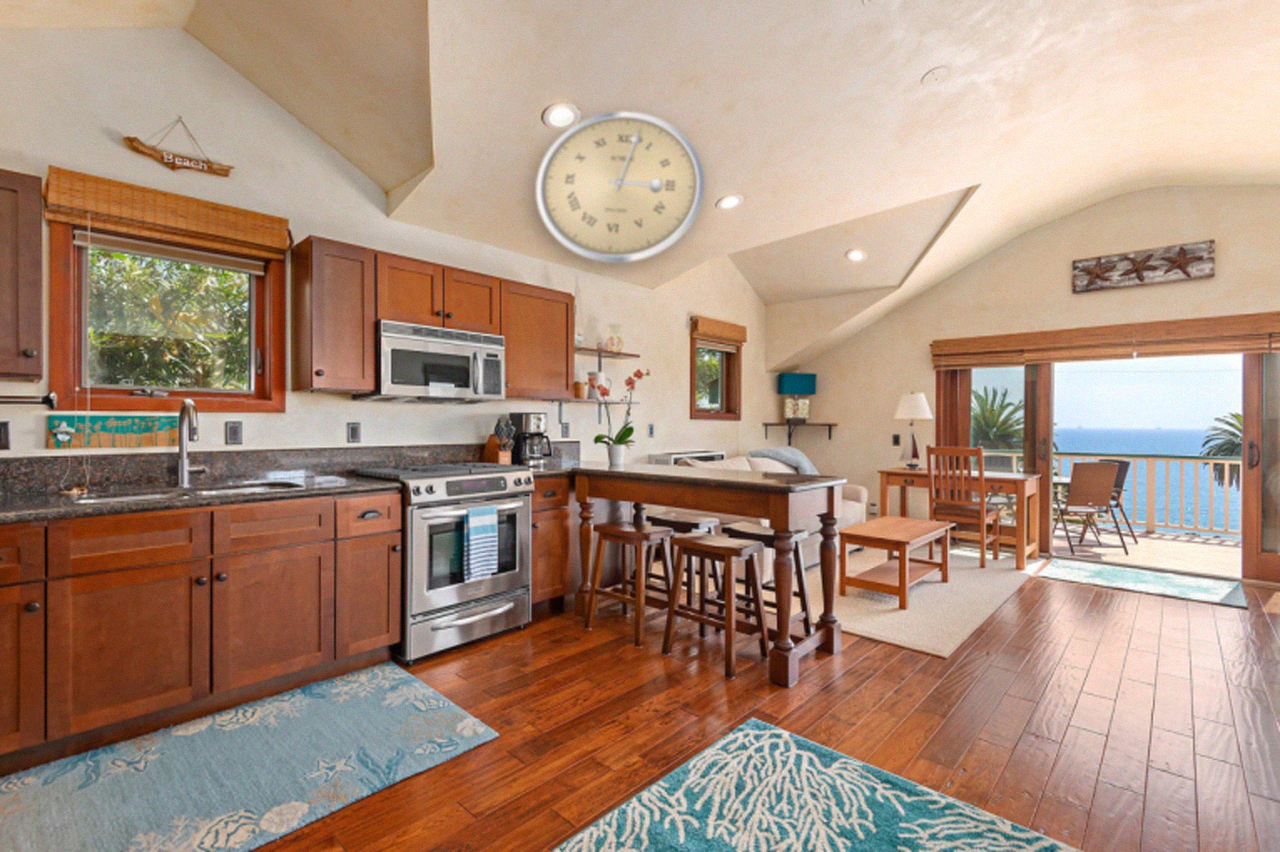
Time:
3.02
